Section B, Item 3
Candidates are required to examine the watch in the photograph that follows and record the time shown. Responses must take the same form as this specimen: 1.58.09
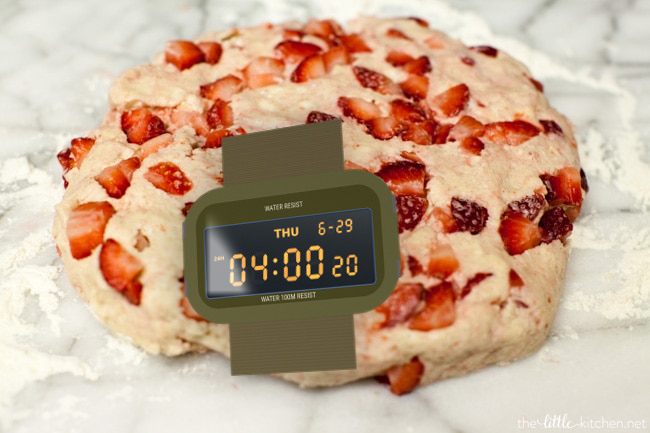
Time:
4.00.20
